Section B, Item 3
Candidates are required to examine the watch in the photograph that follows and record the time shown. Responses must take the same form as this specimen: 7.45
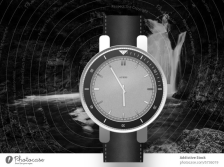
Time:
5.55
